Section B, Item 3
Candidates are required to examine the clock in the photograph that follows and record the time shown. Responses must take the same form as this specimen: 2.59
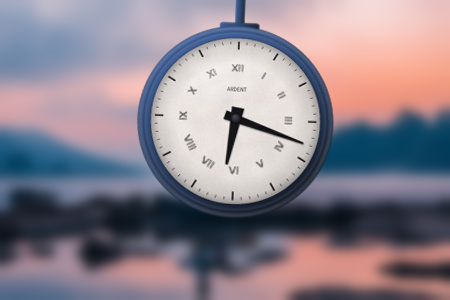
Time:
6.18
